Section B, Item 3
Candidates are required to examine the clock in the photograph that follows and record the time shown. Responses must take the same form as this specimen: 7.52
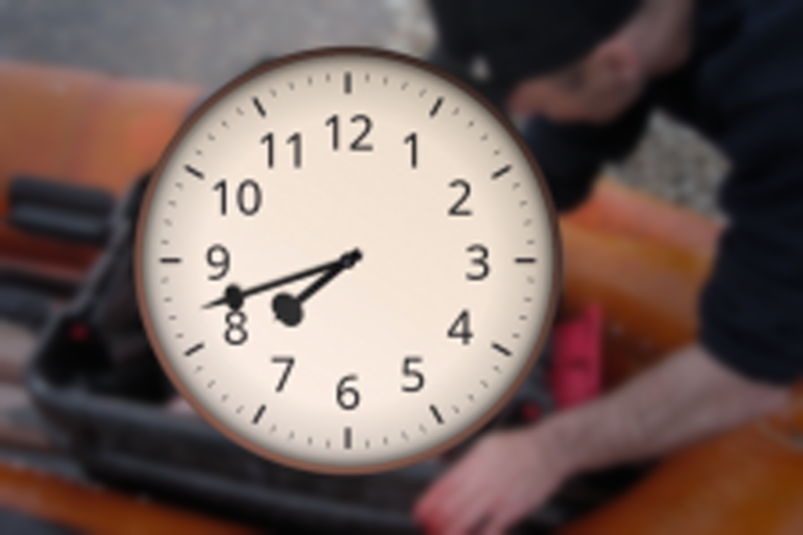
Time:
7.42
